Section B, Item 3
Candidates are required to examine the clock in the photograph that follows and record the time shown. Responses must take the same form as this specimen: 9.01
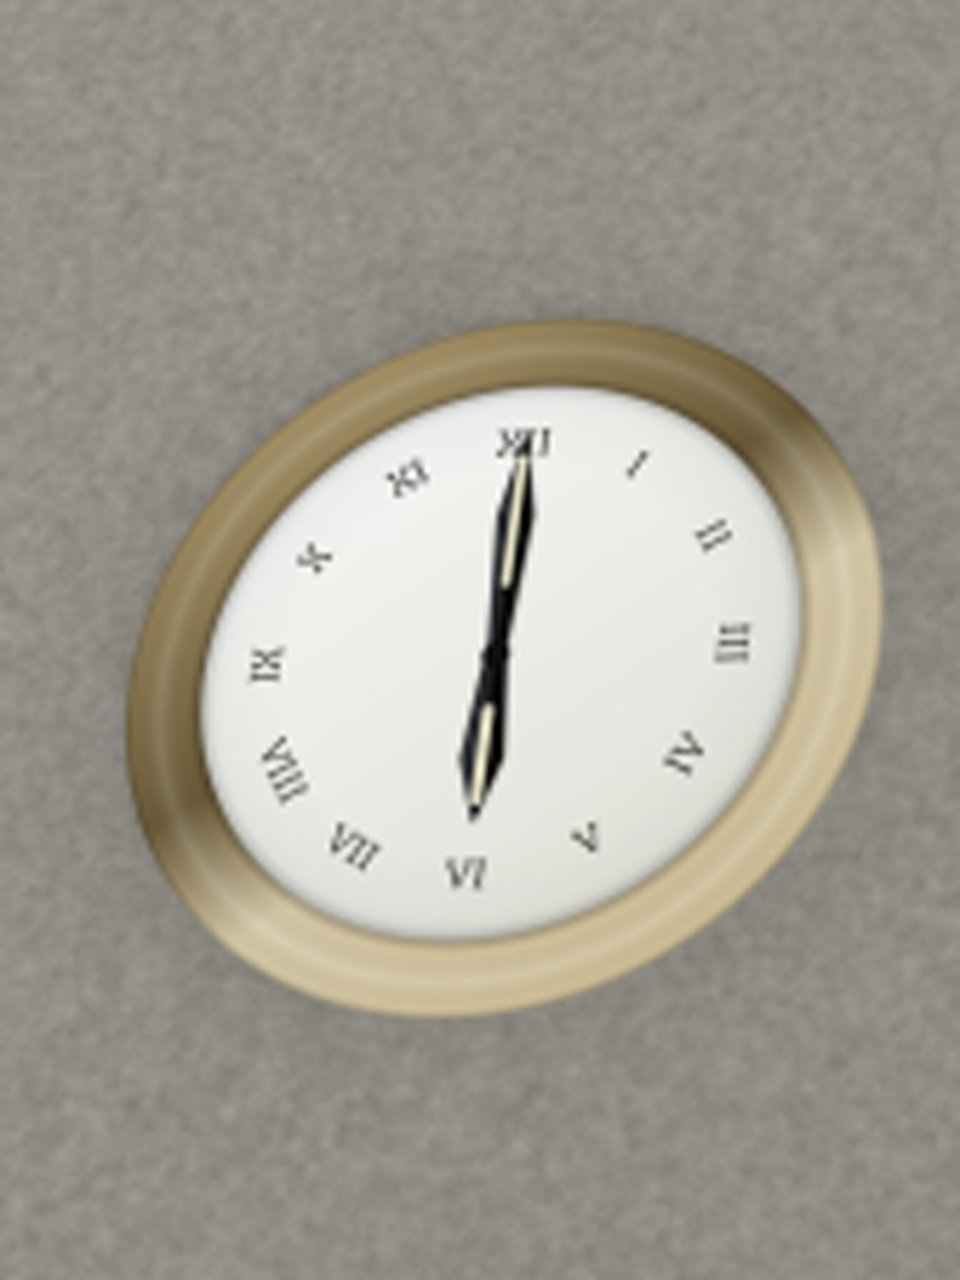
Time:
6.00
